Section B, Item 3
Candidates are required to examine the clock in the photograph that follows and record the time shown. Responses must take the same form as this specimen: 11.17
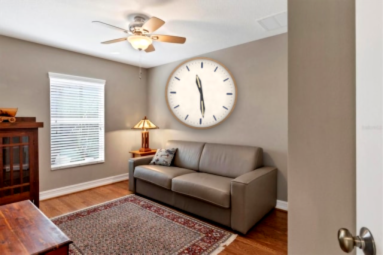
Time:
11.29
